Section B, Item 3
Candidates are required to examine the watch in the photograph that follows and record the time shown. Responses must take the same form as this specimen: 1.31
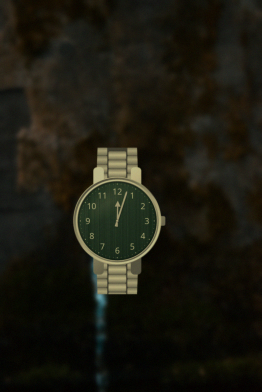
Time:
12.03
